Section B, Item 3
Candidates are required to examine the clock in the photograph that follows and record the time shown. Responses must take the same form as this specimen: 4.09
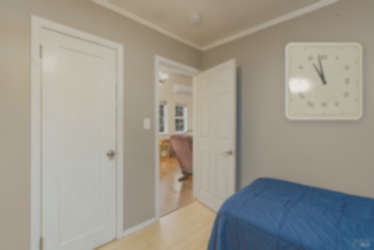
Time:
10.58
